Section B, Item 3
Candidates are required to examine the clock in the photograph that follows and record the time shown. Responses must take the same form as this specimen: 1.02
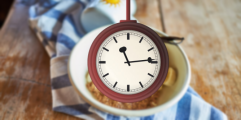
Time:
11.14
